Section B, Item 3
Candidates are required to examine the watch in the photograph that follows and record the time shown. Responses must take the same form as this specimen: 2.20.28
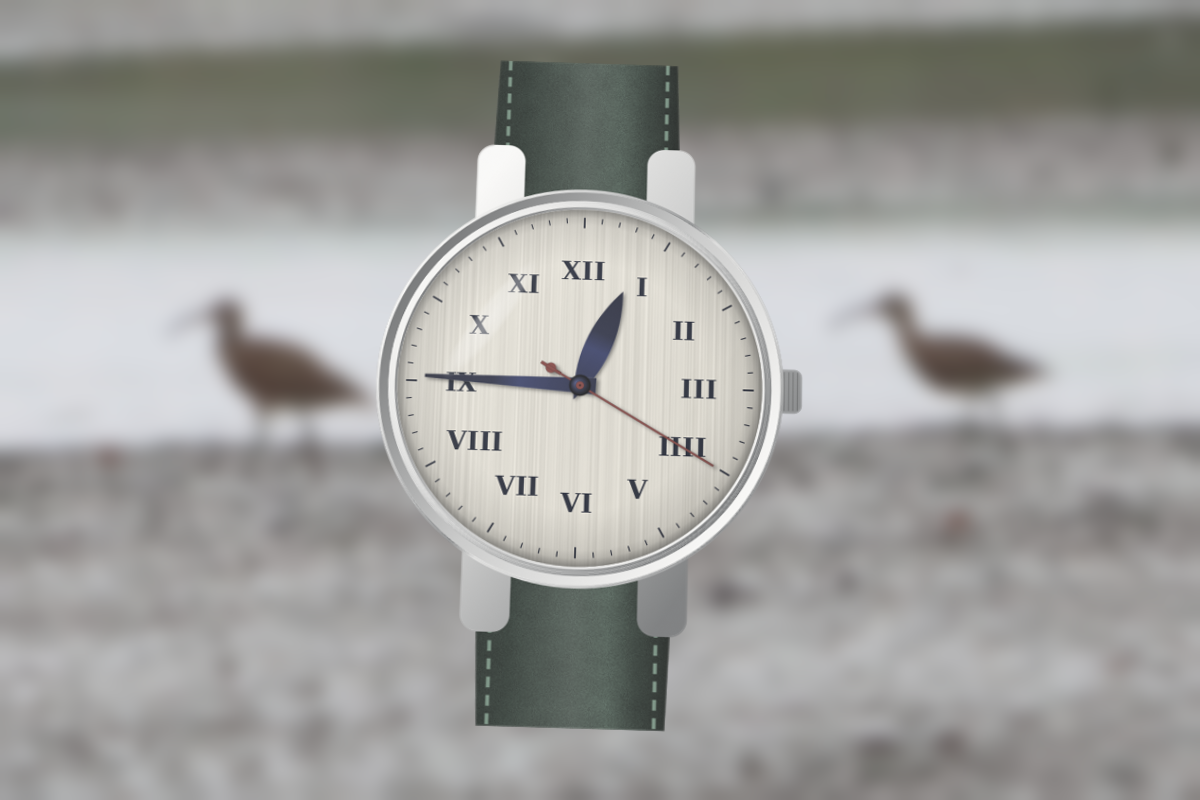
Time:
12.45.20
